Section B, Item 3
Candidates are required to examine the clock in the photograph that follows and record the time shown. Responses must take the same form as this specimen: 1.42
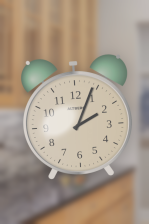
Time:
2.04
